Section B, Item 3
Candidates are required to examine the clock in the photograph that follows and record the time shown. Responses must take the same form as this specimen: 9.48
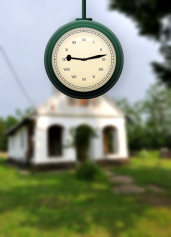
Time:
9.13
